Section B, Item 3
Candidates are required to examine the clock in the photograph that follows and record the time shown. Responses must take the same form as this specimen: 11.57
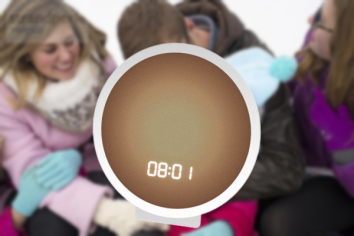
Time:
8.01
